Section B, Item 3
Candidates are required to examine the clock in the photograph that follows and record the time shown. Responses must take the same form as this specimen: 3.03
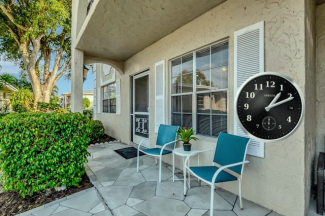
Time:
1.11
